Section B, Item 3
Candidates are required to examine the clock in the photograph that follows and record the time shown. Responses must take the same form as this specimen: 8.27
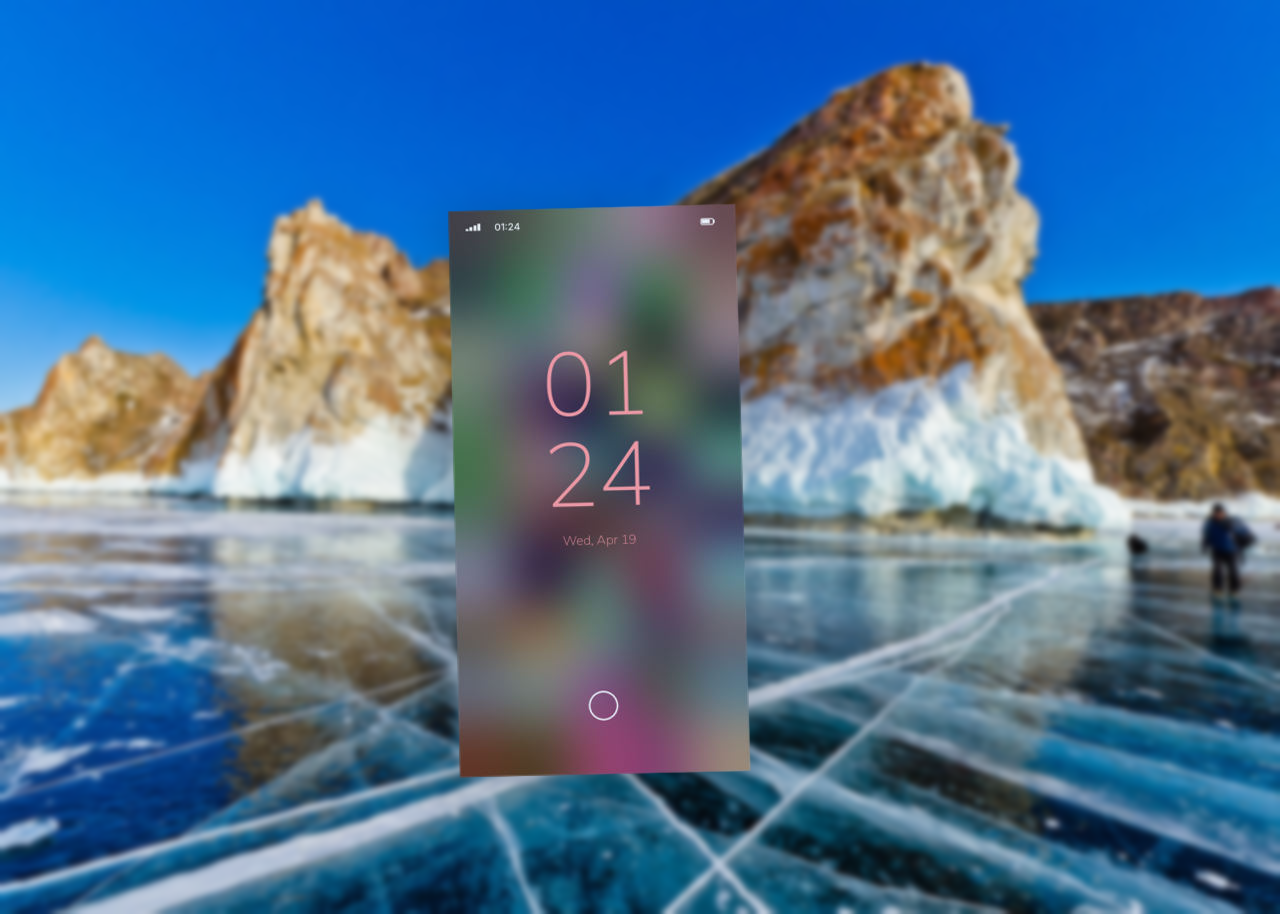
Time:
1.24
